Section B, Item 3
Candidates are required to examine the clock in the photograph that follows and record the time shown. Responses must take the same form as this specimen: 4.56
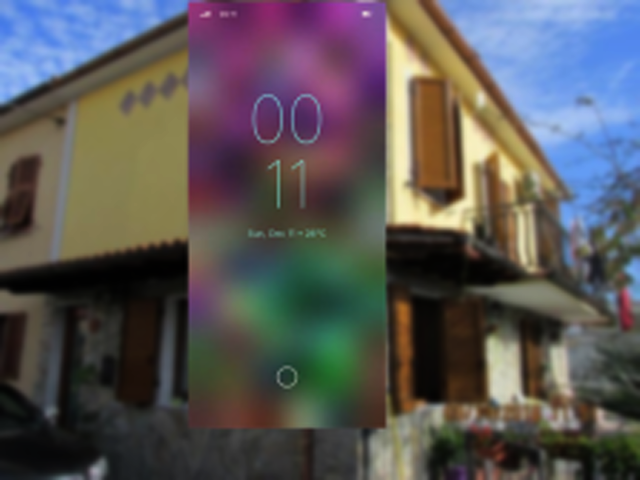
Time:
0.11
